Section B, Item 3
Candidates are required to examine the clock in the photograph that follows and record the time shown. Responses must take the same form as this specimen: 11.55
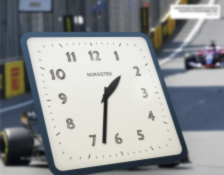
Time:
1.33
